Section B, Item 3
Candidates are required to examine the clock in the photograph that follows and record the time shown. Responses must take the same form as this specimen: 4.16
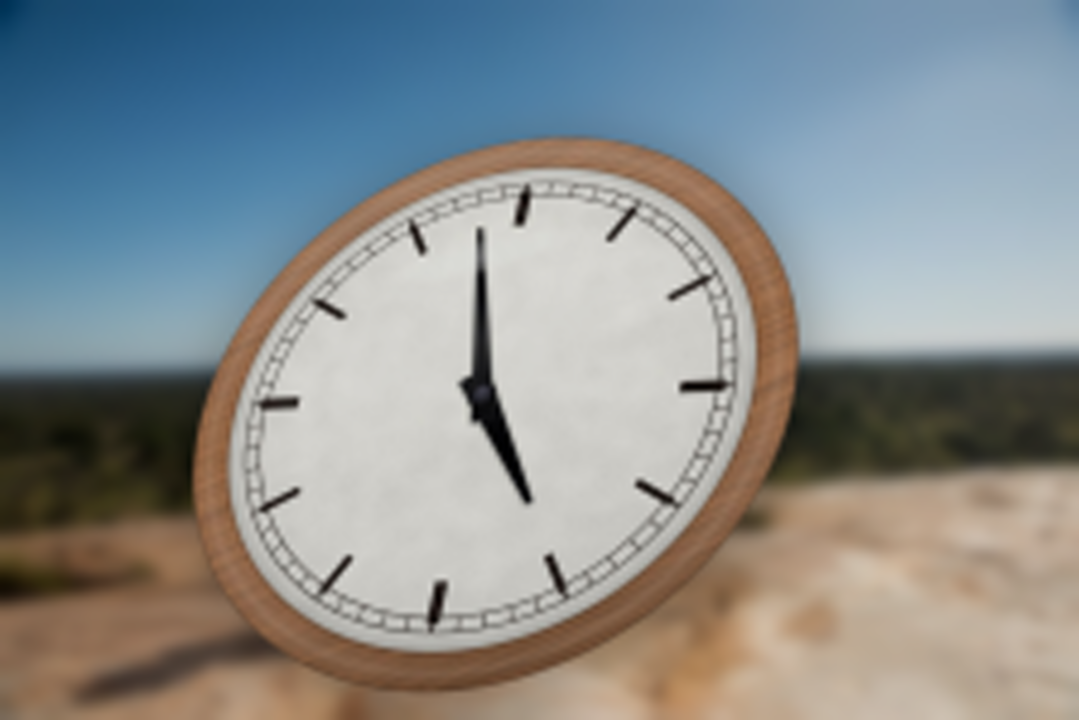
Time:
4.58
